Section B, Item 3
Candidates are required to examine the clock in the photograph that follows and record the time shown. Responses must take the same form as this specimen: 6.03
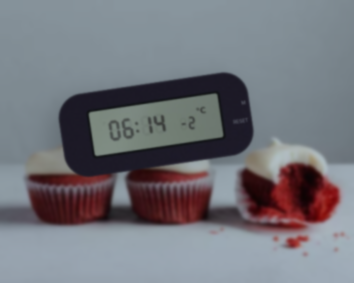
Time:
6.14
